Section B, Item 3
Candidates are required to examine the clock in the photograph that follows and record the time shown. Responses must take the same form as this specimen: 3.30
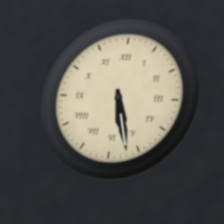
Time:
5.27
